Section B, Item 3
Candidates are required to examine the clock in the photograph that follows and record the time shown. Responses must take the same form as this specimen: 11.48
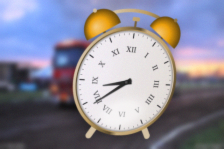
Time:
8.39
